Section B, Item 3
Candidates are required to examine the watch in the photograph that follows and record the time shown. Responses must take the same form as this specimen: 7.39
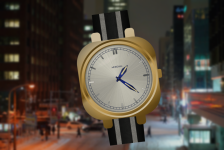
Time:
1.22
